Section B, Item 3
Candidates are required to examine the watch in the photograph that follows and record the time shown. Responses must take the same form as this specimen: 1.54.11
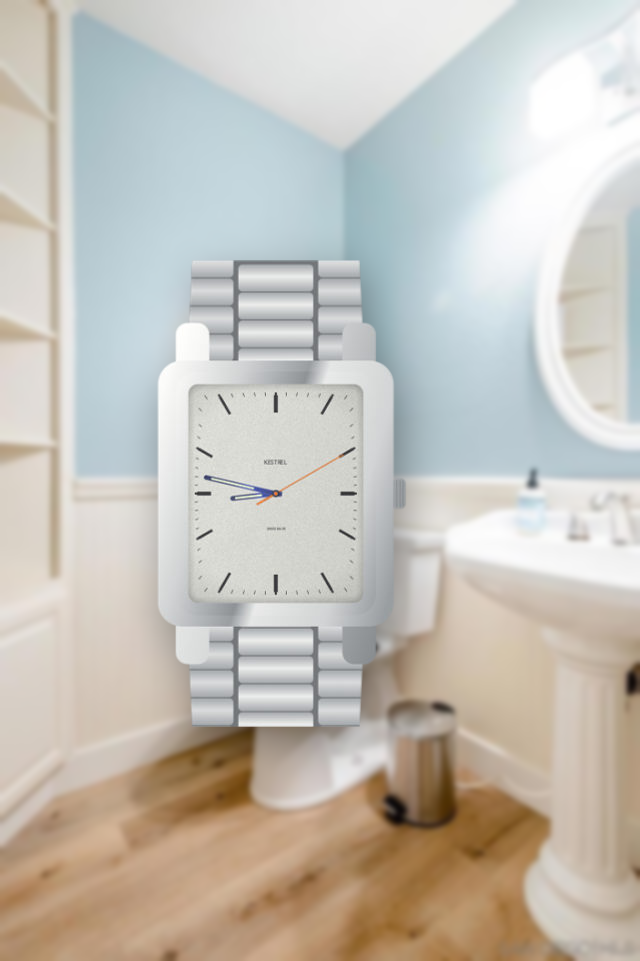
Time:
8.47.10
